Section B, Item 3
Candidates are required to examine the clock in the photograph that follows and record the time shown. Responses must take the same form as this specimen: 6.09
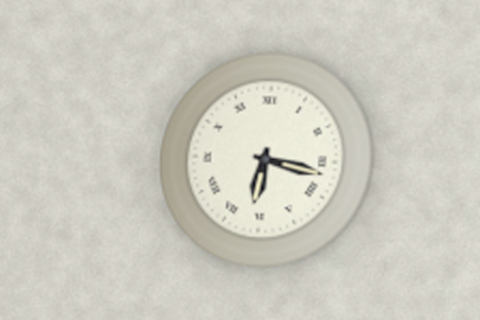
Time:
6.17
